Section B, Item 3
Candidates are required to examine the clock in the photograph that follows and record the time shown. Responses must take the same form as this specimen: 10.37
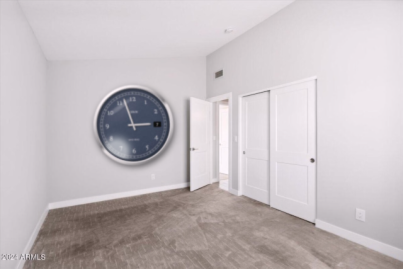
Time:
2.57
